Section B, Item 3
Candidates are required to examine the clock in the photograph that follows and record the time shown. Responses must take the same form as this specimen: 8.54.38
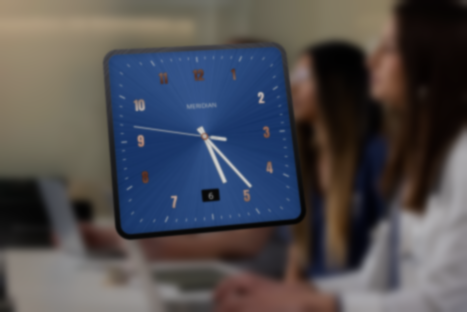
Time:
5.23.47
